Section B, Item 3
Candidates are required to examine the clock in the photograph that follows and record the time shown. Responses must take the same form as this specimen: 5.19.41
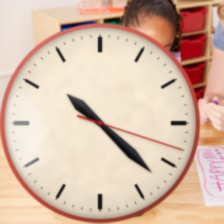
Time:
10.22.18
